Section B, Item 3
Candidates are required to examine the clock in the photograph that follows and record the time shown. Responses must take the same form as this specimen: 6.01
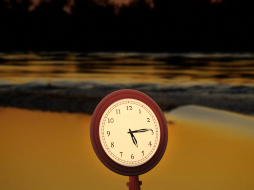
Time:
5.14
